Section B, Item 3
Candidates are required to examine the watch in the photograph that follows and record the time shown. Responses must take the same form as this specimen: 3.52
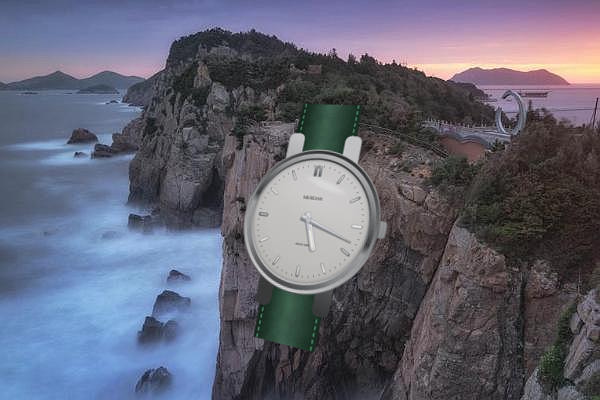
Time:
5.18
